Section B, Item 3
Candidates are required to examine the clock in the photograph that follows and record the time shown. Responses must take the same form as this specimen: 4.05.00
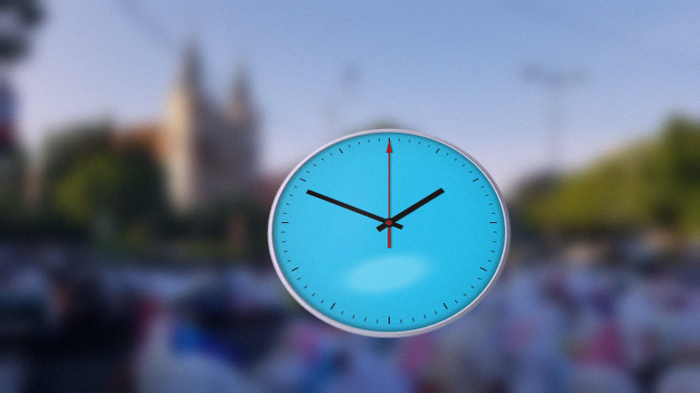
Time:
1.49.00
